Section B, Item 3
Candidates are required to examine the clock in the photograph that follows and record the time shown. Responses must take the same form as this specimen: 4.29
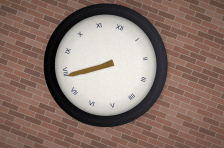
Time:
7.39
